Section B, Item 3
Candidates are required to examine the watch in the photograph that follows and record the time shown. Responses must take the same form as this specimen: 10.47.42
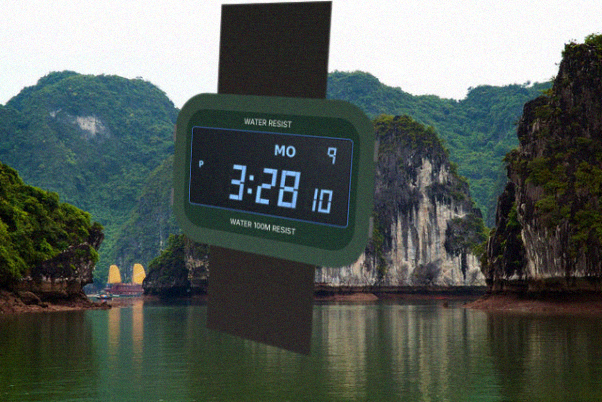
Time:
3.28.10
